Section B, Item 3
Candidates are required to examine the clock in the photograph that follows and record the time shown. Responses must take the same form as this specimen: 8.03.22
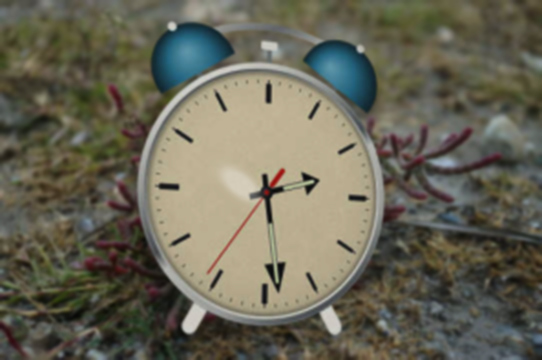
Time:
2.28.36
